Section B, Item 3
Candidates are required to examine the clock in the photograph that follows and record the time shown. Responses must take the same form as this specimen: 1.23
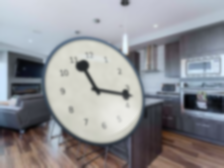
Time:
11.17
